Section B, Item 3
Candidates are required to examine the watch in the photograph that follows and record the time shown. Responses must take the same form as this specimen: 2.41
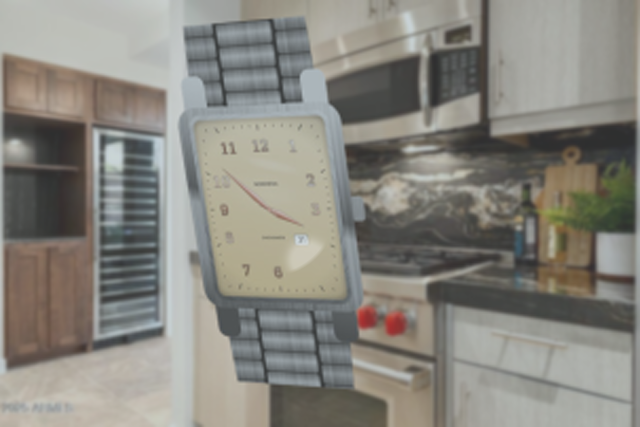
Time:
3.52
